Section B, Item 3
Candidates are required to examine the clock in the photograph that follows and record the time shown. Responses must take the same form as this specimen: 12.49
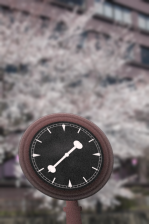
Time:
1.38
